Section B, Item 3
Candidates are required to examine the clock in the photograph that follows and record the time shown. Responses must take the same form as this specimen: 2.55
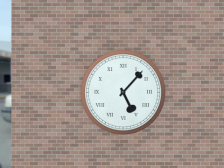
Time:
5.07
